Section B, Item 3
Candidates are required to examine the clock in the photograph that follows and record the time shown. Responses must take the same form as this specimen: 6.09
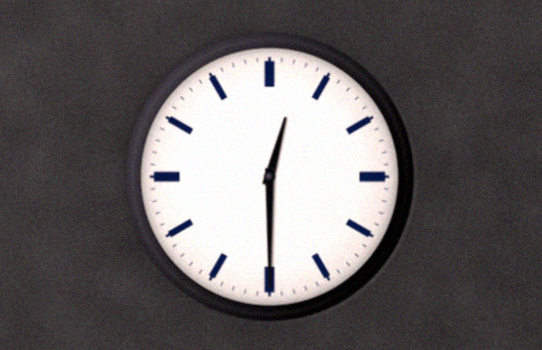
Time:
12.30
